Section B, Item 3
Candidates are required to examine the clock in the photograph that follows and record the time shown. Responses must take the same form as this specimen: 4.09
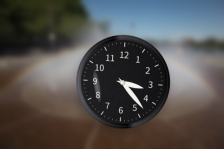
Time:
3.23
